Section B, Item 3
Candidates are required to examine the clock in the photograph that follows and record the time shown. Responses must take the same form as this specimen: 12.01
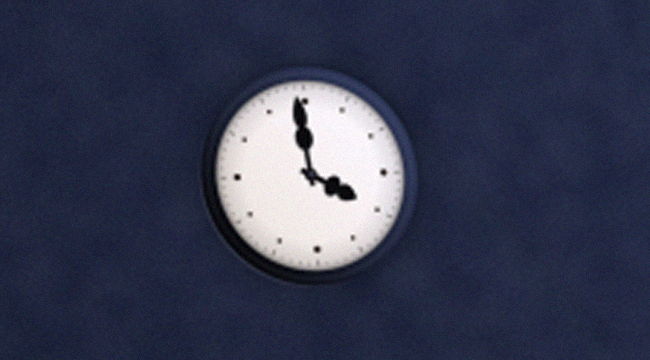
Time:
3.59
